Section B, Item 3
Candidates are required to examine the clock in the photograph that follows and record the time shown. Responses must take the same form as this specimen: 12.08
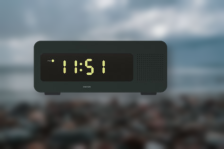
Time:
11.51
